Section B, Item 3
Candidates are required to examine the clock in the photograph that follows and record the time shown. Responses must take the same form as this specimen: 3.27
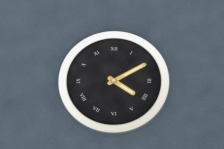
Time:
4.10
